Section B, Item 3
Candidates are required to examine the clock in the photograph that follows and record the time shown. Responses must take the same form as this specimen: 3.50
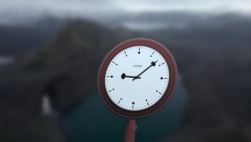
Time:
9.08
